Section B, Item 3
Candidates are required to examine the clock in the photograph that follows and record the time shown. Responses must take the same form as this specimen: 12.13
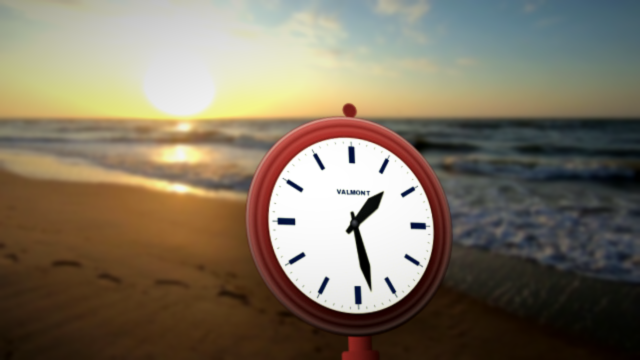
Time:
1.28
